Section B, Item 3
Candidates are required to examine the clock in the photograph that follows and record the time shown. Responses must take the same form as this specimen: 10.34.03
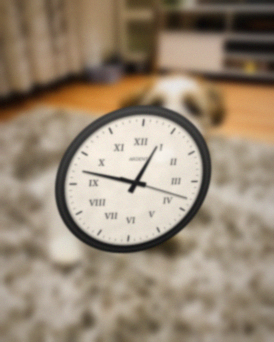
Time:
12.47.18
